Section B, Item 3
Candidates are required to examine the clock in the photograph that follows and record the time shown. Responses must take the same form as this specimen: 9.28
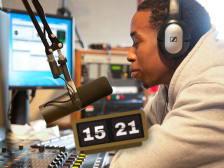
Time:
15.21
